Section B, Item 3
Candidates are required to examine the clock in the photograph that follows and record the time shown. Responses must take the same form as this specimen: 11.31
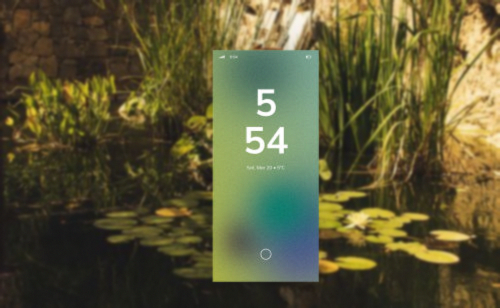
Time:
5.54
